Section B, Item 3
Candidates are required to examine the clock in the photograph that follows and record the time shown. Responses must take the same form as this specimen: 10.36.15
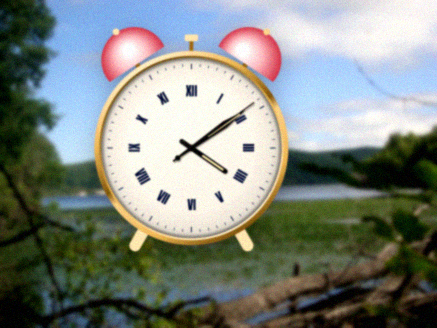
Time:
4.09.09
